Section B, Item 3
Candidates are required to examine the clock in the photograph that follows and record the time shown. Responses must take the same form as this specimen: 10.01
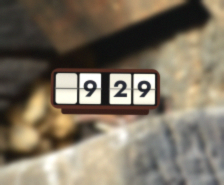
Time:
9.29
